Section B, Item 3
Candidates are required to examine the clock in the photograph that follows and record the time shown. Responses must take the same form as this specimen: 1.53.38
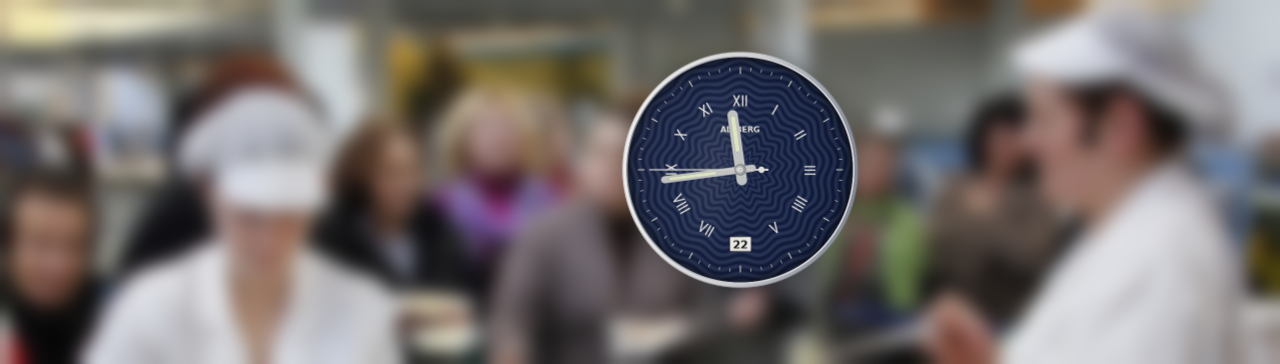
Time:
11.43.45
